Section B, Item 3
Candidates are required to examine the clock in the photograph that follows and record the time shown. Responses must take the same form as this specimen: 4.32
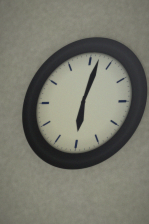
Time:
6.02
